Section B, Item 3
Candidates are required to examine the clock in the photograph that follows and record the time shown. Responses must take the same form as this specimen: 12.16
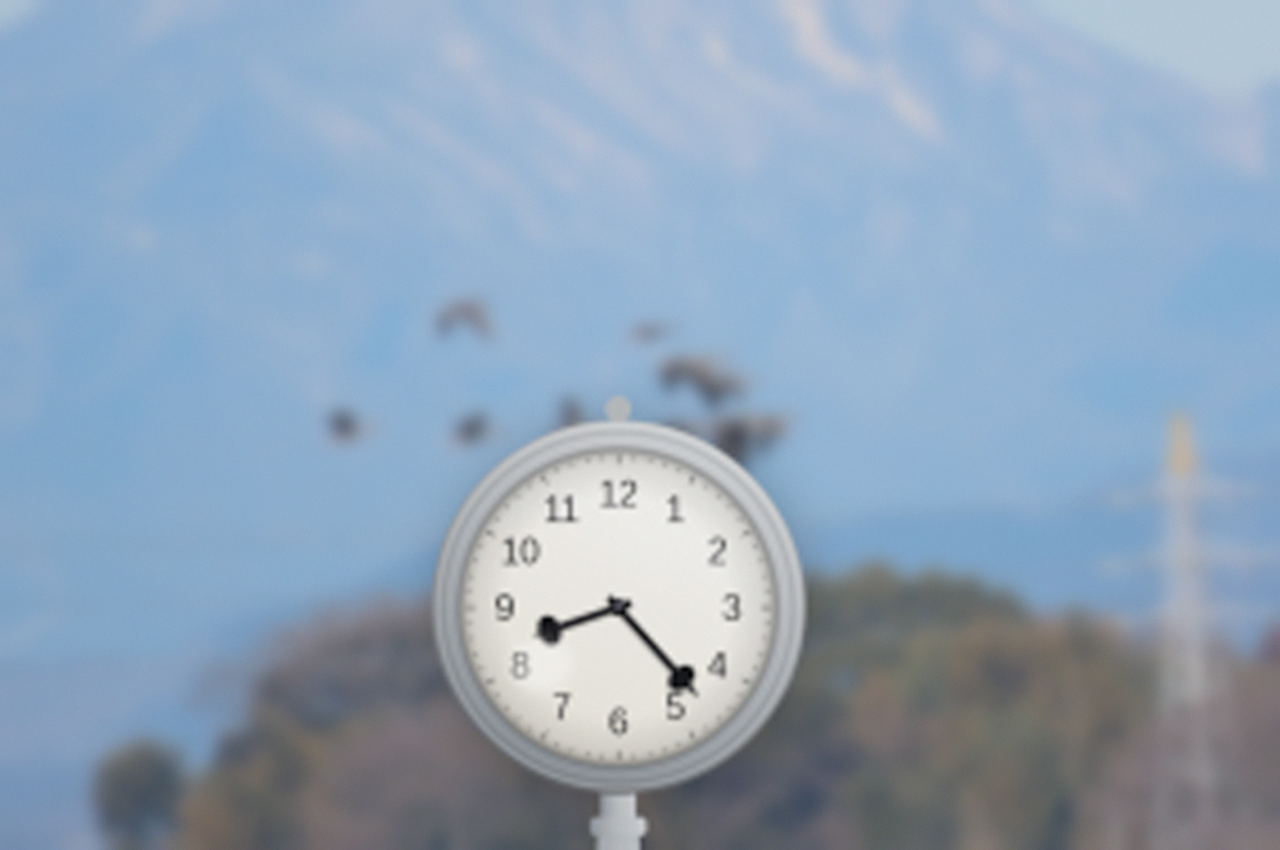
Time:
8.23
